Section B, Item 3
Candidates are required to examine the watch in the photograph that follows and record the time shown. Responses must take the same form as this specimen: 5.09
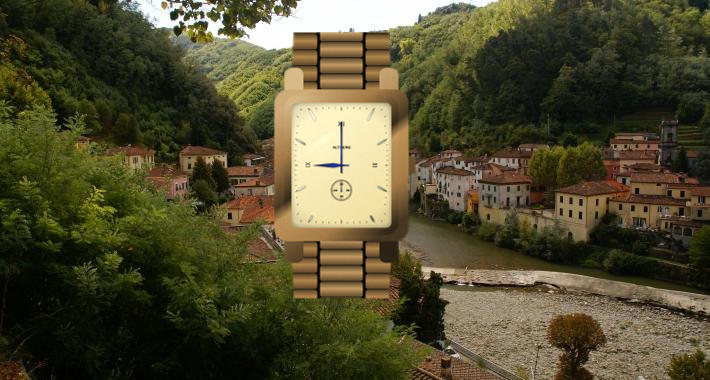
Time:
9.00
